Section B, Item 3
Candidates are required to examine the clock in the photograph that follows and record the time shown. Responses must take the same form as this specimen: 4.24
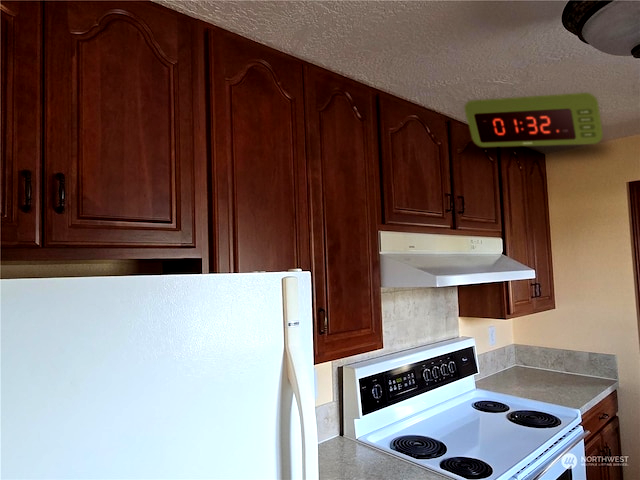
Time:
1.32
